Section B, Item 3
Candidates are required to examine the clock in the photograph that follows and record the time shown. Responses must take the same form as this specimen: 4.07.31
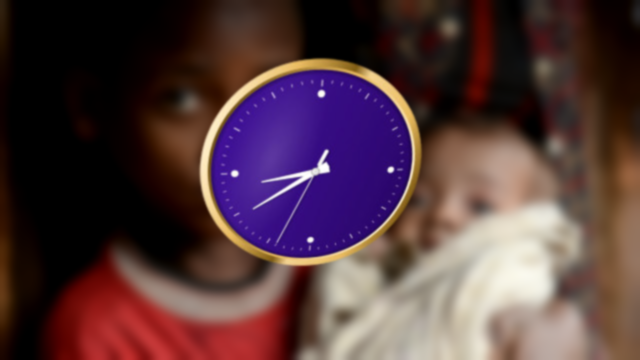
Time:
8.39.34
